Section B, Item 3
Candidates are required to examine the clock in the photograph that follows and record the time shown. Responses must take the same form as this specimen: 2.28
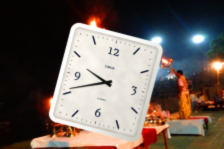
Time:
9.41
